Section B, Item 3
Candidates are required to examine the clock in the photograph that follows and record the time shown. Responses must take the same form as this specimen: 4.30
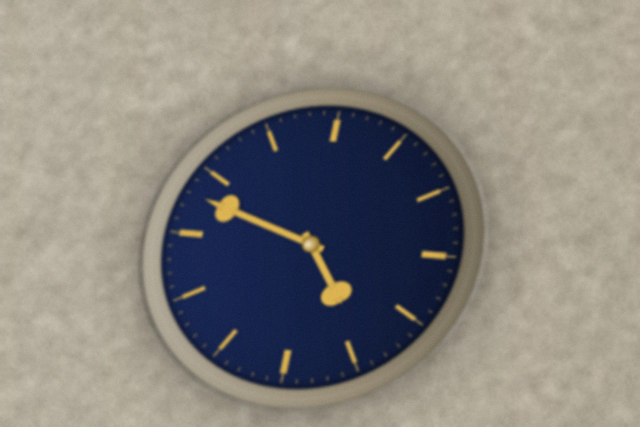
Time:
4.48
